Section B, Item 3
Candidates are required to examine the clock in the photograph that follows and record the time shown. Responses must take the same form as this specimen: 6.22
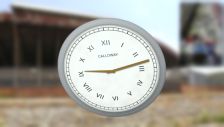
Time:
9.13
